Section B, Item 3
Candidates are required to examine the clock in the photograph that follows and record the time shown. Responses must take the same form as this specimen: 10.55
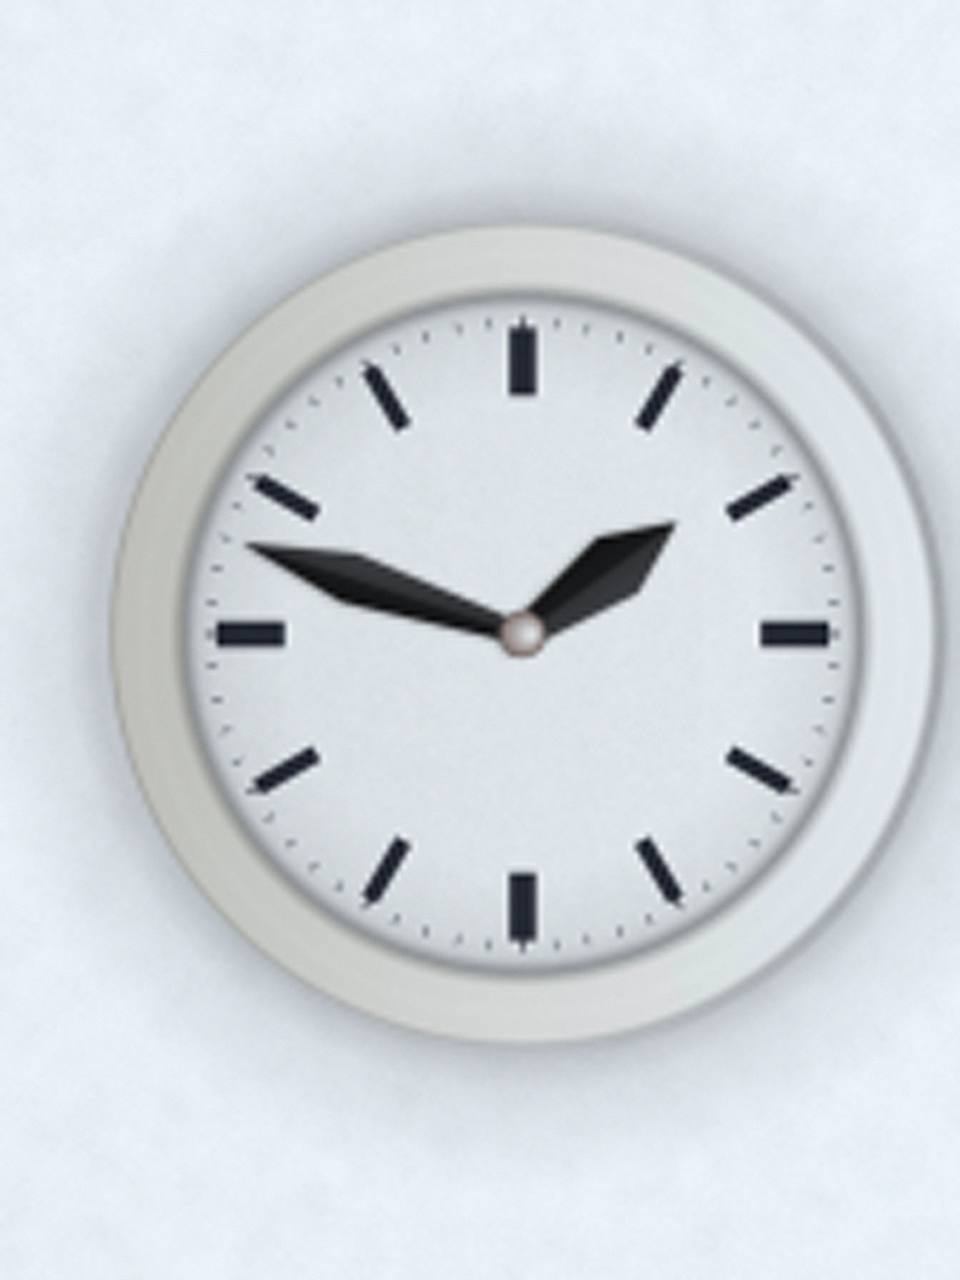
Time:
1.48
